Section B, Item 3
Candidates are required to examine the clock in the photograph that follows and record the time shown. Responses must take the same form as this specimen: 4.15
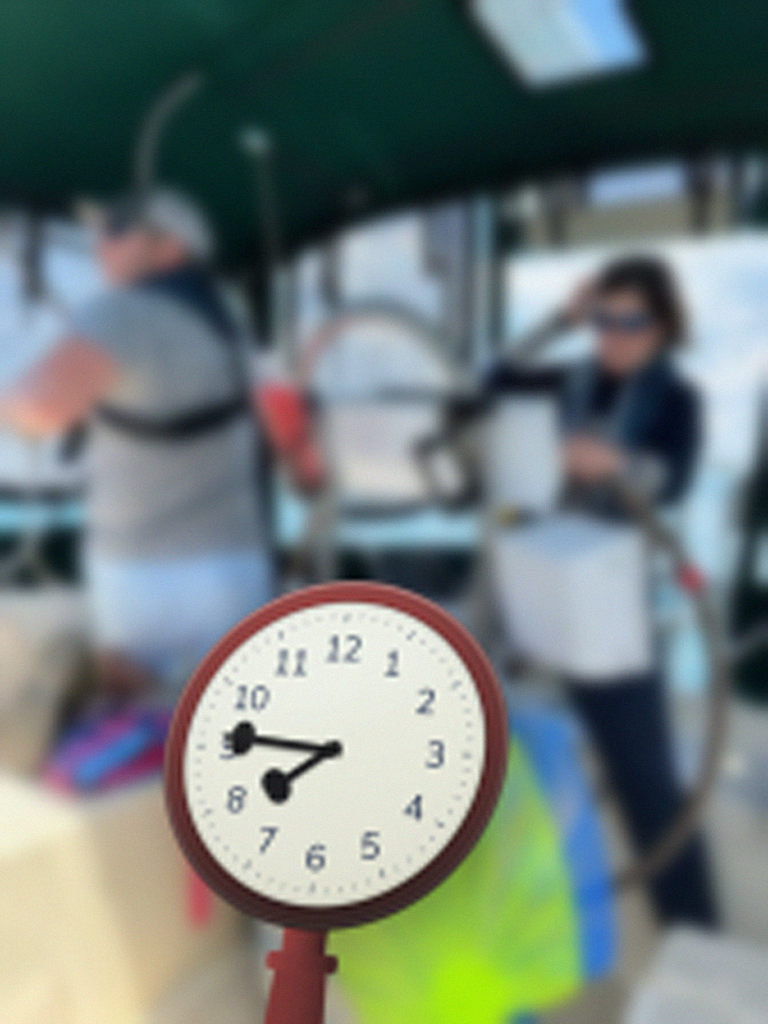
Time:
7.46
